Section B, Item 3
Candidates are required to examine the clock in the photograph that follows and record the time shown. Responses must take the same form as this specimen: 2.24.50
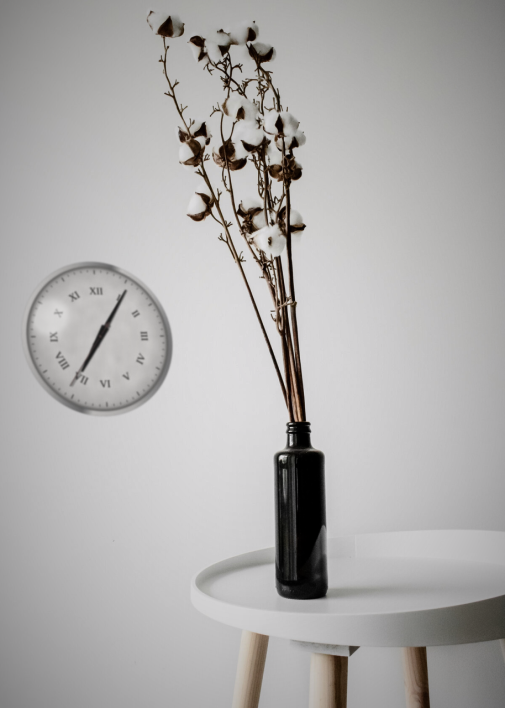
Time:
7.05.36
